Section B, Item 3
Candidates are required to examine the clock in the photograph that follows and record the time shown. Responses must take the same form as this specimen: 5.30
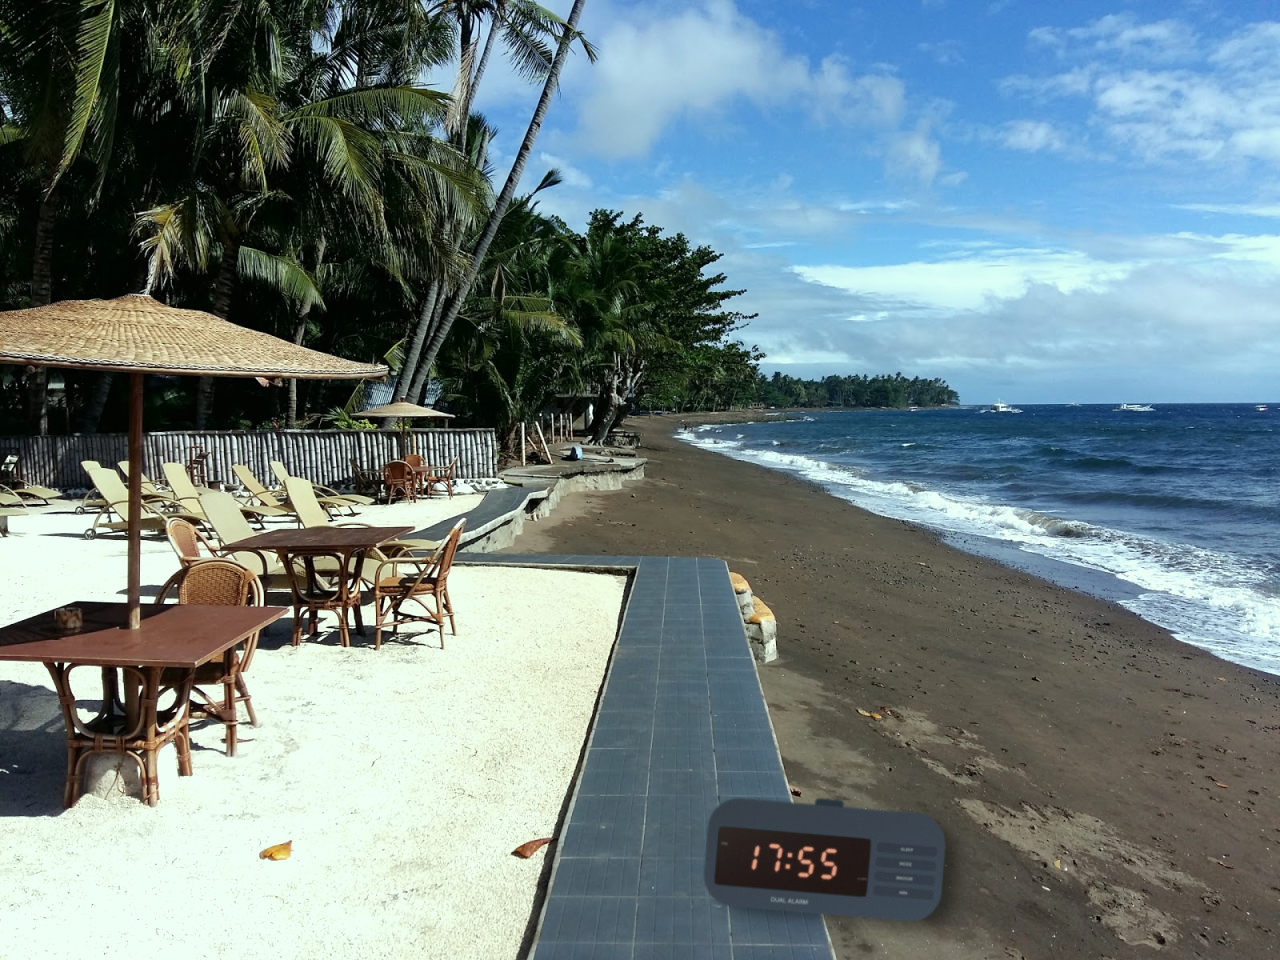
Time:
17.55
